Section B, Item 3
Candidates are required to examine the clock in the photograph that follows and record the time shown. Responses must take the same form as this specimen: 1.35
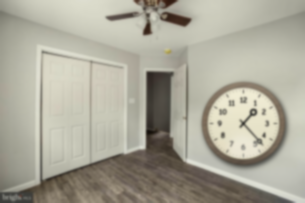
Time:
1.23
